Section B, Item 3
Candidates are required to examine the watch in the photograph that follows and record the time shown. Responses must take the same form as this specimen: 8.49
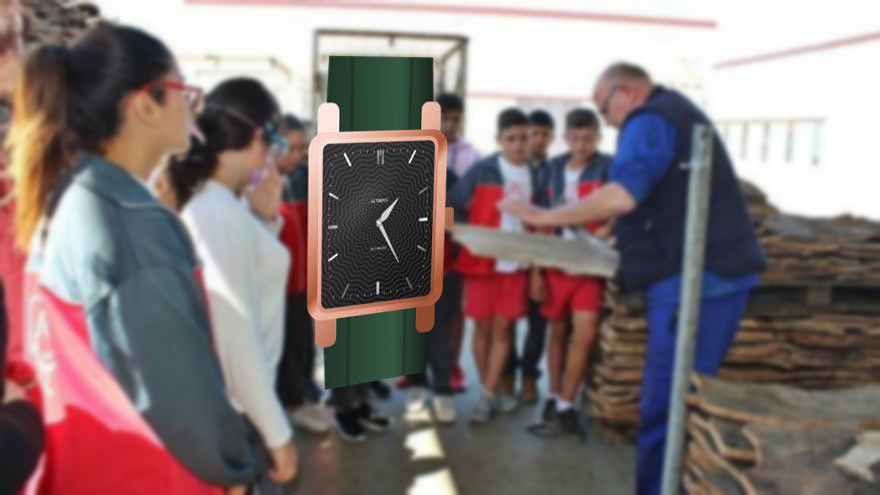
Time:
1.25
